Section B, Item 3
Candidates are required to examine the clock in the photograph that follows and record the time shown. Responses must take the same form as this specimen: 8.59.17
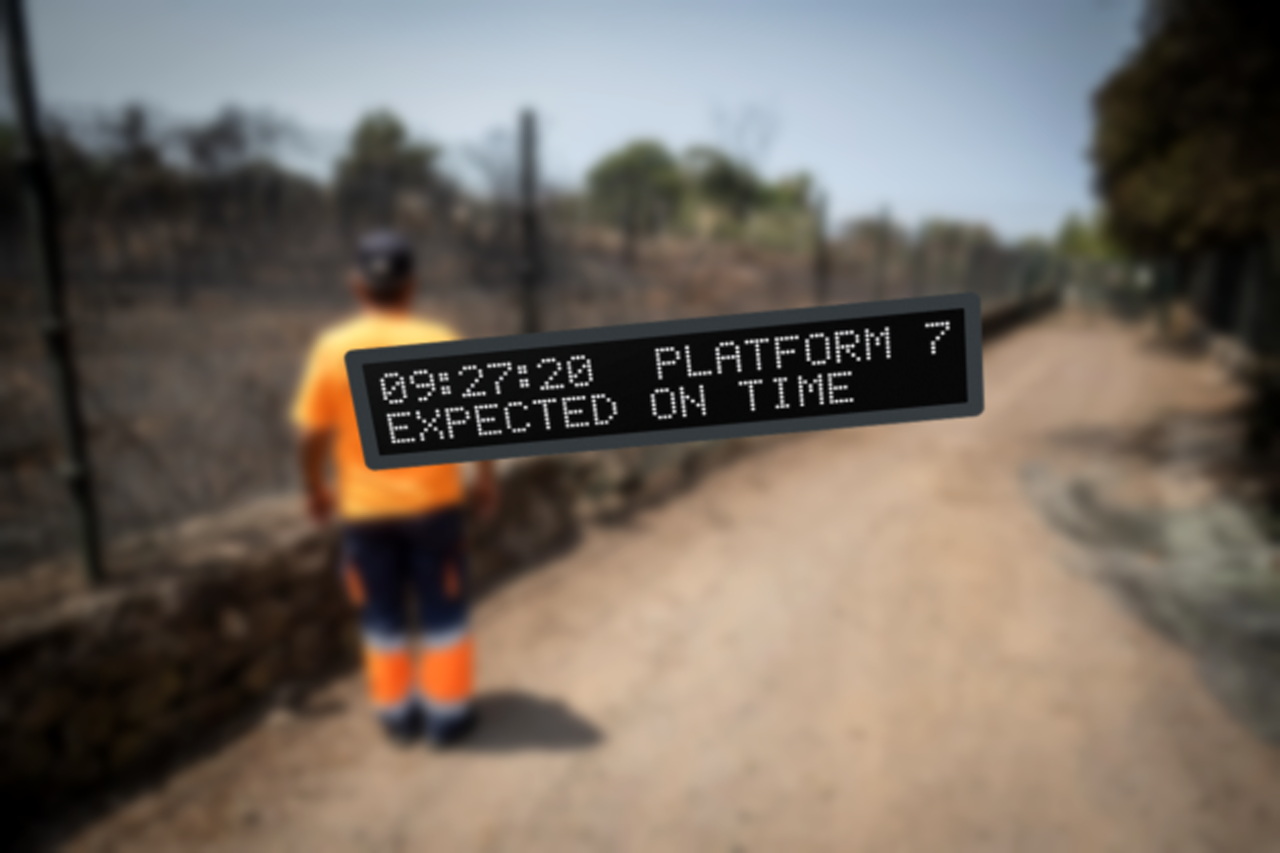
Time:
9.27.20
